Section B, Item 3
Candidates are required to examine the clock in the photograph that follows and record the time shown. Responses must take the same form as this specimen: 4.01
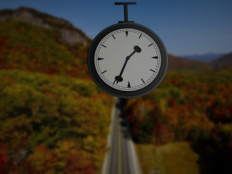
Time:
1.34
